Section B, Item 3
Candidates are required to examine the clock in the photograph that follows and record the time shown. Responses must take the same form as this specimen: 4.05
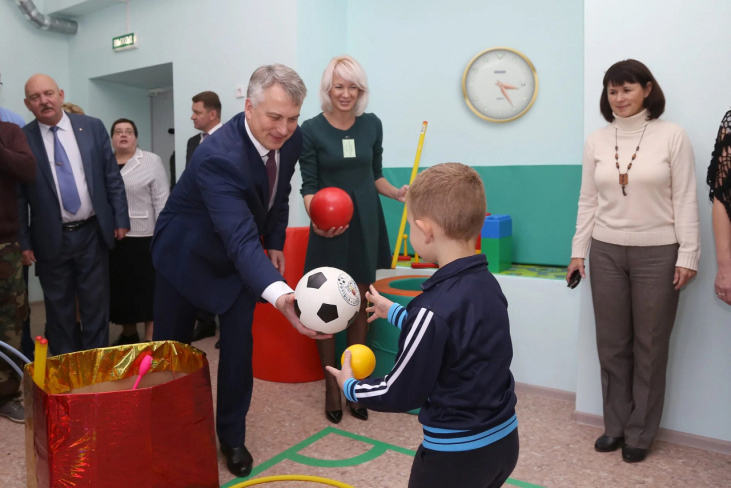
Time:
3.25
